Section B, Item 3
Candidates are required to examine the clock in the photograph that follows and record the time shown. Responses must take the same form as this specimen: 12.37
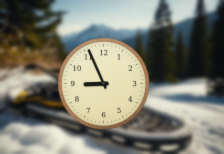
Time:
8.56
